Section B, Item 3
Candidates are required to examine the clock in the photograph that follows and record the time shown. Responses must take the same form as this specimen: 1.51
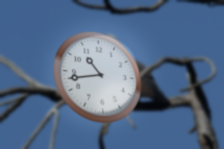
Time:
10.43
